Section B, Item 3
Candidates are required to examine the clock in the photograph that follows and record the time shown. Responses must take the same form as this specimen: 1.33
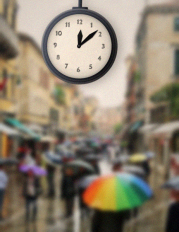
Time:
12.08
